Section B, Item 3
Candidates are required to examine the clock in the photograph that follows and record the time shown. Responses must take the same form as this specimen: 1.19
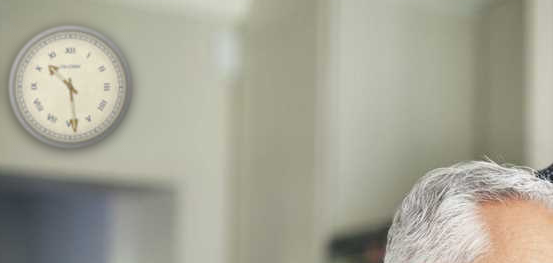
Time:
10.29
